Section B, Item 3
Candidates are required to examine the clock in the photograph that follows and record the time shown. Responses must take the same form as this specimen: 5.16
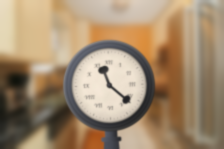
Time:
11.22
